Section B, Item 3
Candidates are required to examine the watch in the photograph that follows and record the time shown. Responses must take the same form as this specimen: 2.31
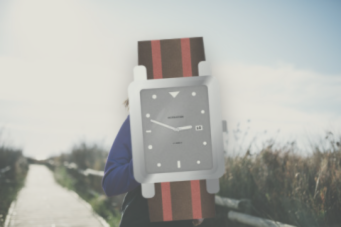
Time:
2.49
